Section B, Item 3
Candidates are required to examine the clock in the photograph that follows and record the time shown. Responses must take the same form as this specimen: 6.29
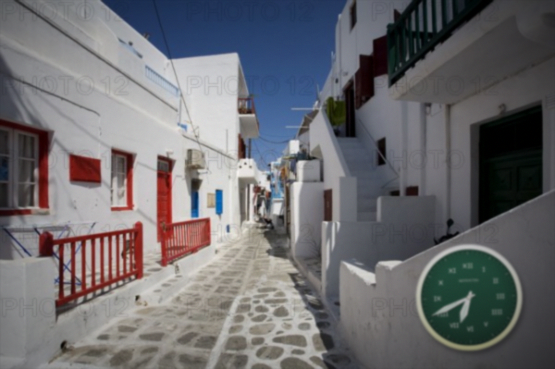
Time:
6.41
